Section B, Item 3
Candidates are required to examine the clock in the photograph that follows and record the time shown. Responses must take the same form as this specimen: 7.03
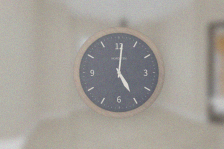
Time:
5.01
